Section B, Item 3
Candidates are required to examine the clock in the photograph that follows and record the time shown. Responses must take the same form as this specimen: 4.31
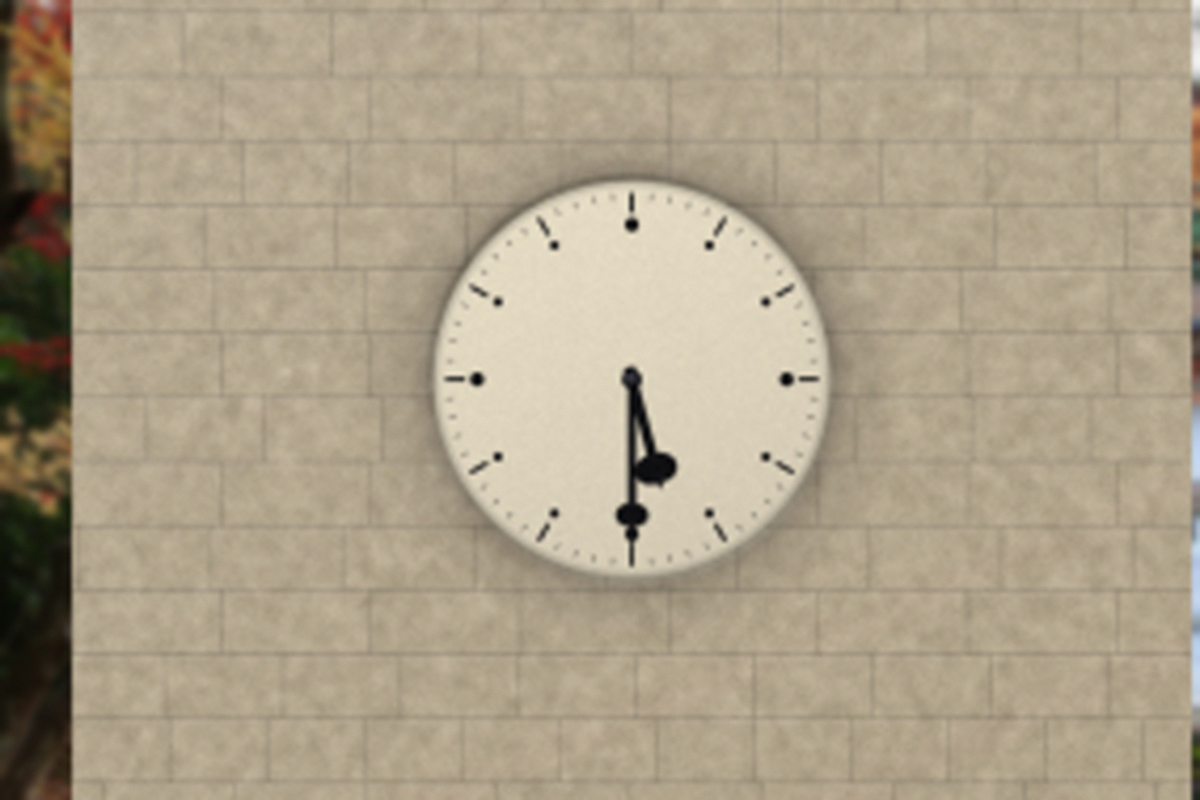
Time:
5.30
